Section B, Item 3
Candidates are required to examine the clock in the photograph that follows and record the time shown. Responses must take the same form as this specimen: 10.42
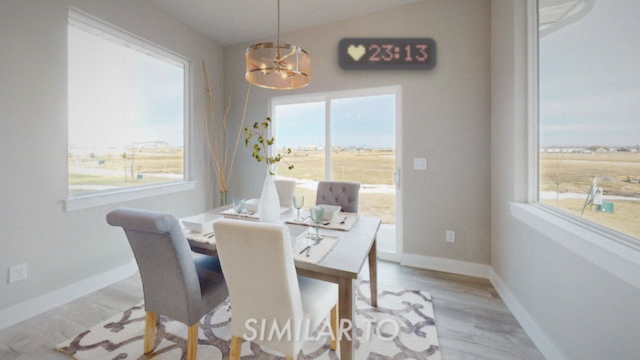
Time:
23.13
